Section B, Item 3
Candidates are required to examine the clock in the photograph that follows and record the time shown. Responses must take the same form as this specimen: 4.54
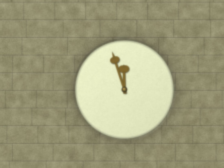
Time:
11.57
